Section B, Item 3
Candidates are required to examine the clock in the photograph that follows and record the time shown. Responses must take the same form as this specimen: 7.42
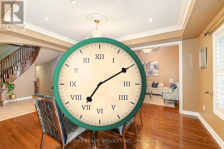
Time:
7.10
